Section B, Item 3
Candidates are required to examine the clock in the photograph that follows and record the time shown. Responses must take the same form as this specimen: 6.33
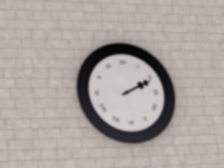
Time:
2.11
